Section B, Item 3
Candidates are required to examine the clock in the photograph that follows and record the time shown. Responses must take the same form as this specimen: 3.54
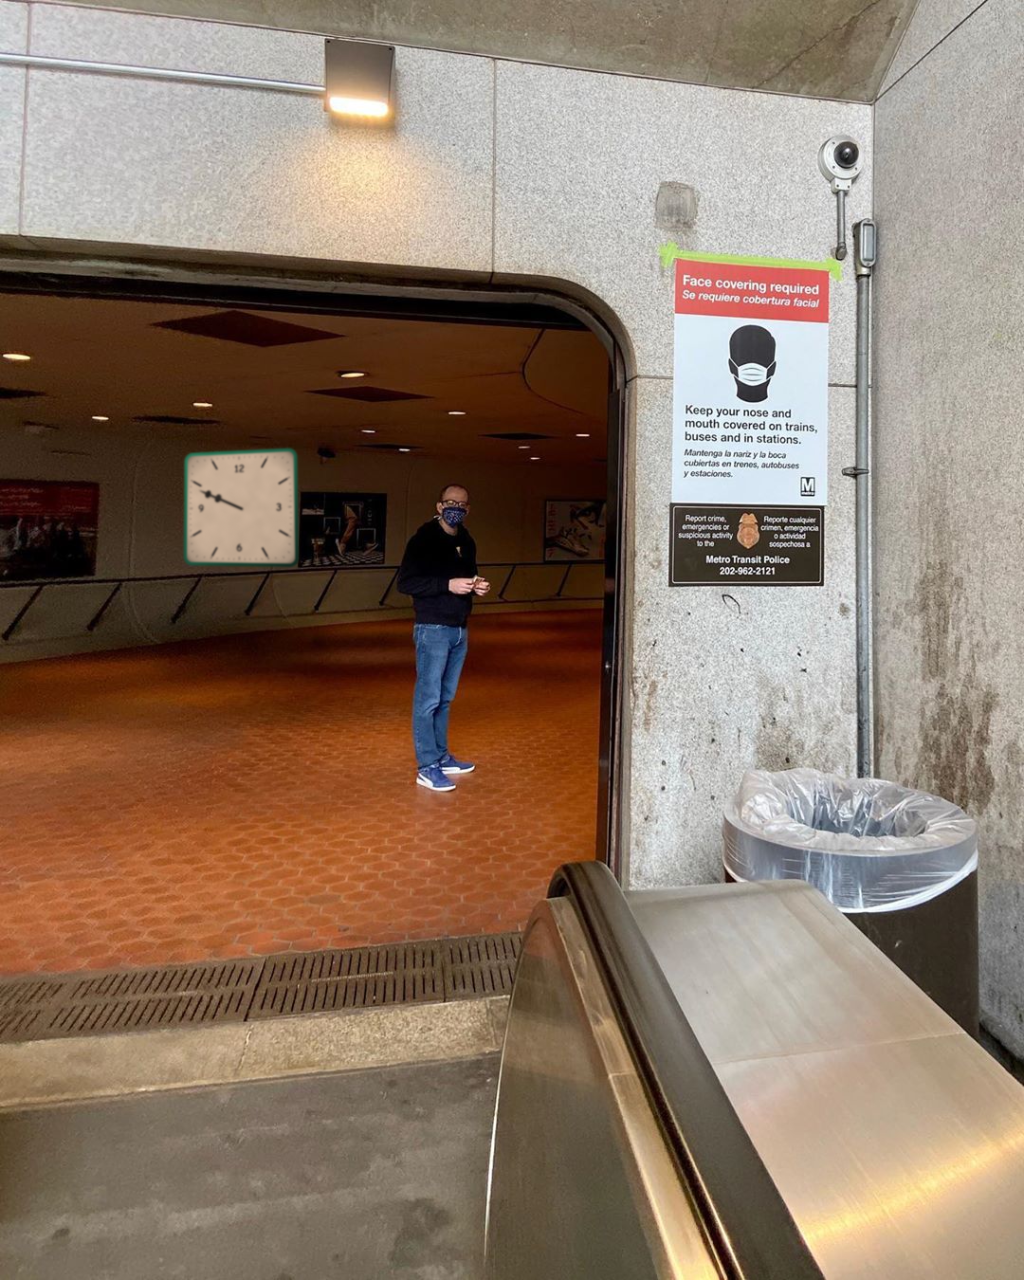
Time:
9.49
